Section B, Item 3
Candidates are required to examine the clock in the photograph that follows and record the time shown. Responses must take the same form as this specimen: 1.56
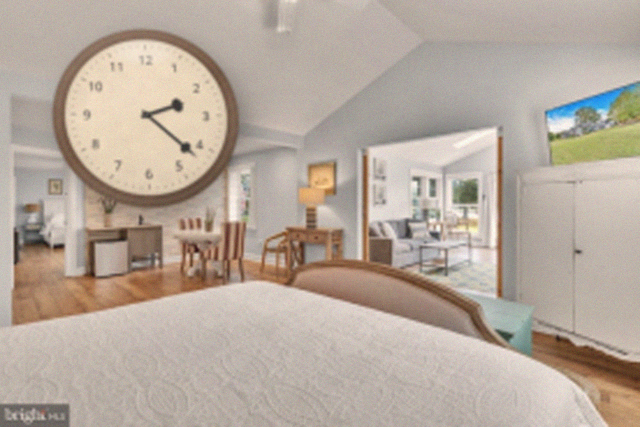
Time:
2.22
